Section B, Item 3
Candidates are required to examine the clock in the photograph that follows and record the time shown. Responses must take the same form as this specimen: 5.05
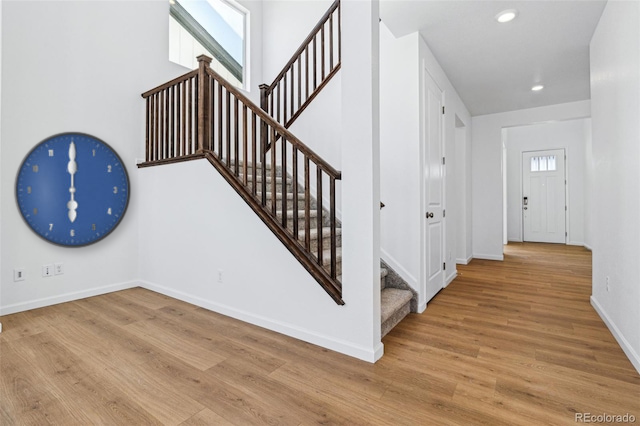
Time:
6.00
